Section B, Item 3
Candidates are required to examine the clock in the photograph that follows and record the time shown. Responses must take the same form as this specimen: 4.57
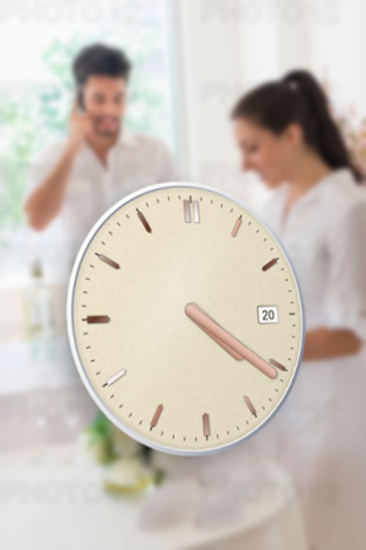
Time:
4.21
